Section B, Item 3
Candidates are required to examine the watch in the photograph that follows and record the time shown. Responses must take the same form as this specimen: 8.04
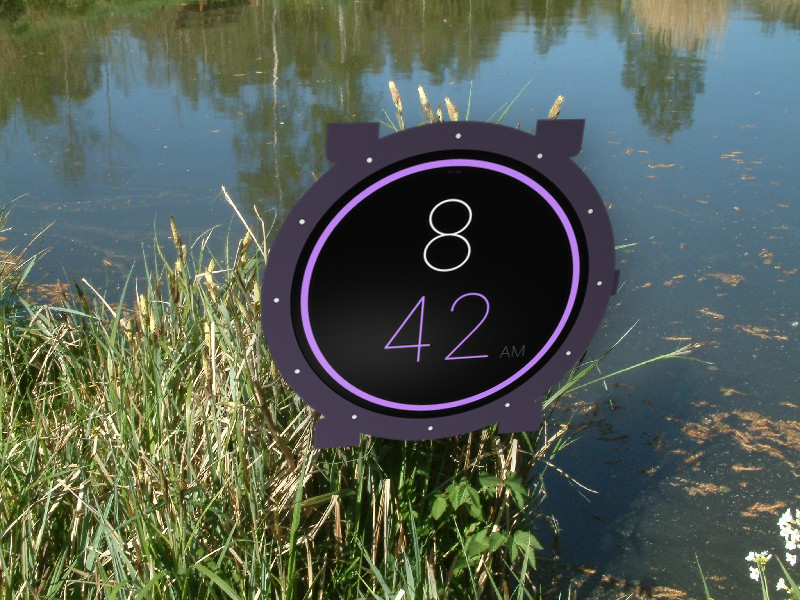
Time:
8.42
